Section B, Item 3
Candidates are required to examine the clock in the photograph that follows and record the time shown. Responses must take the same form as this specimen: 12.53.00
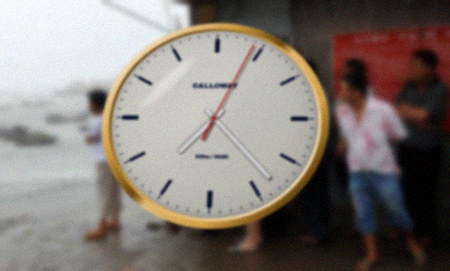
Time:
7.23.04
